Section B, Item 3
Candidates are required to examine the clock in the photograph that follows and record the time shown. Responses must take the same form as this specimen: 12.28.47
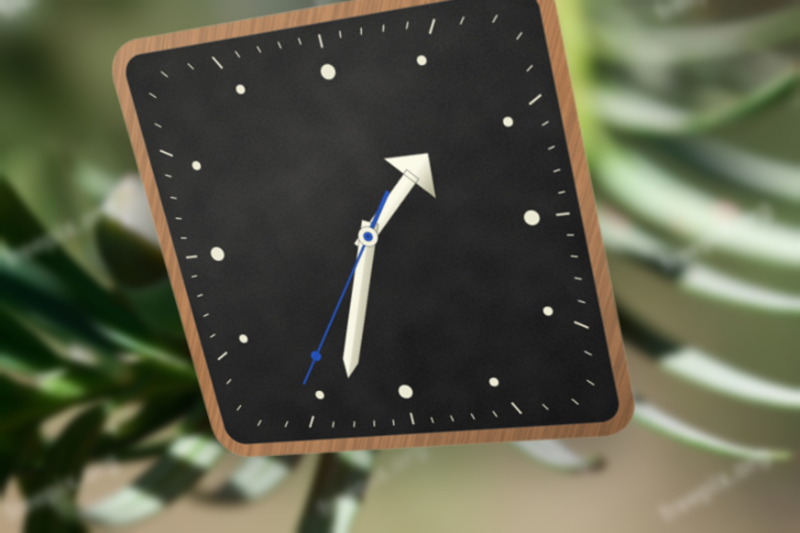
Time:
1.33.36
